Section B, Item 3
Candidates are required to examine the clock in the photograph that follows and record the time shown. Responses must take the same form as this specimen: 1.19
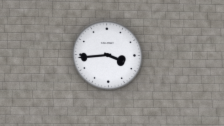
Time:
3.44
